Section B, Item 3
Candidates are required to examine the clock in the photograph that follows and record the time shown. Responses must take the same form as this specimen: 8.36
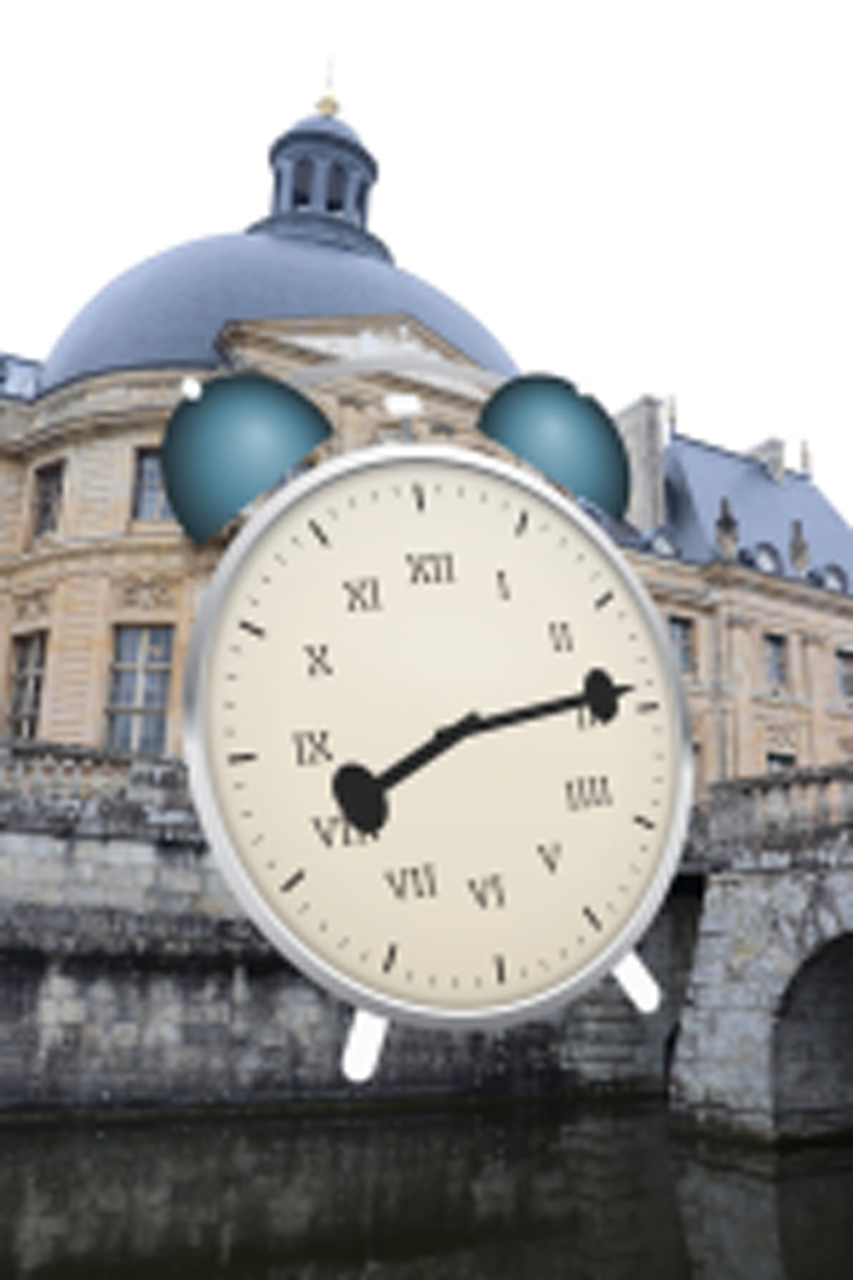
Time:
8.14
